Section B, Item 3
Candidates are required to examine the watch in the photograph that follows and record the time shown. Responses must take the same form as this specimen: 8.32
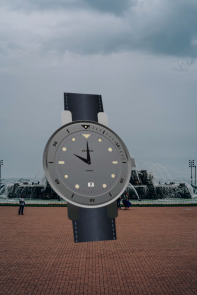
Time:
10.00
